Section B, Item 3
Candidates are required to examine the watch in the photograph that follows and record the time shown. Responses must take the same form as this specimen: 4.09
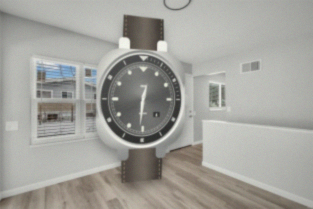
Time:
12.31
